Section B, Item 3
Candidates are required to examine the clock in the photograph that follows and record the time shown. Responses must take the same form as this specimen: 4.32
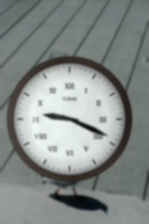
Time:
9.19
